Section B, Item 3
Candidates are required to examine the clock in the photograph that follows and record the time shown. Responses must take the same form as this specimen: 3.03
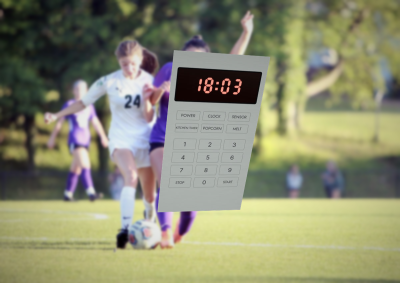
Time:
18.03
